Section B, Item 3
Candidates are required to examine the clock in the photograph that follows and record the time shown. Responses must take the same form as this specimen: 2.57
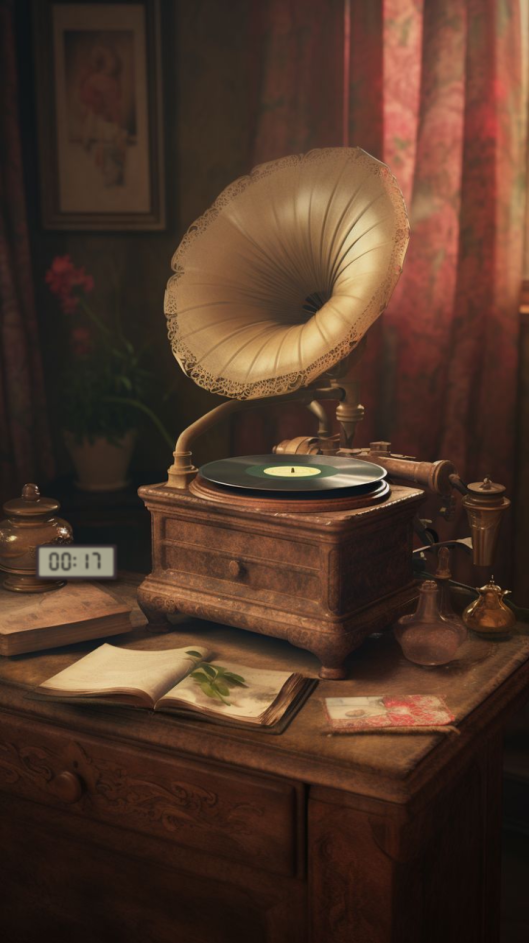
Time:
0.17
